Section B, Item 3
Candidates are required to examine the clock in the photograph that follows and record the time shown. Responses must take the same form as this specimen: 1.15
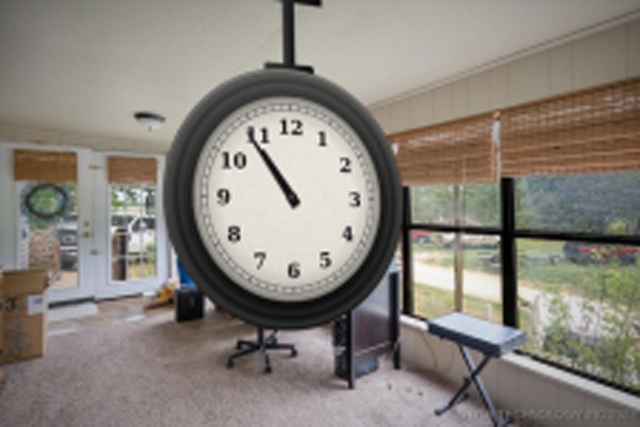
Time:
10.54
